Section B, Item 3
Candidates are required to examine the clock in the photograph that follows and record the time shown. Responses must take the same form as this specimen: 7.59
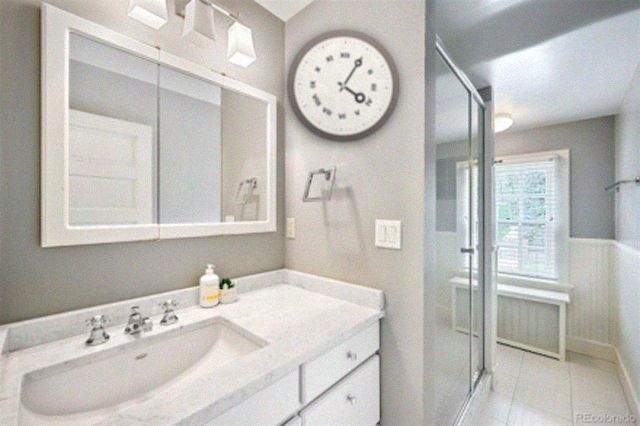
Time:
4.05
